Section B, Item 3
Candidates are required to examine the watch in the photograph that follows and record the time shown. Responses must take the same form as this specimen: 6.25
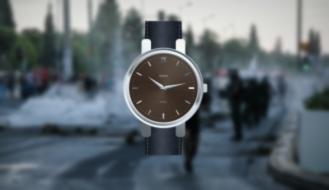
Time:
10.13
